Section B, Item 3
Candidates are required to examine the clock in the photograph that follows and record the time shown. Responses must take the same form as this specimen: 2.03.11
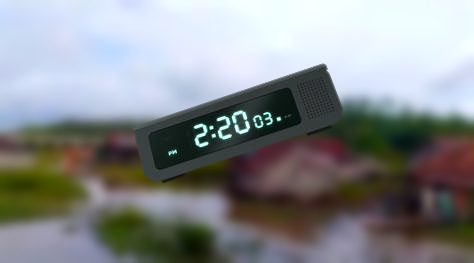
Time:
2.20.03
